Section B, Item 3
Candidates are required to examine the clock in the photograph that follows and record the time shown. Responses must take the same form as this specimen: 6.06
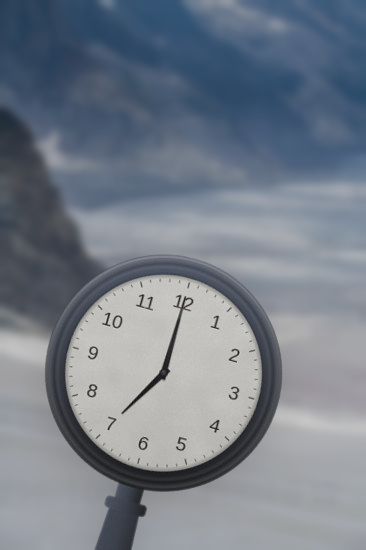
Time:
7.00
